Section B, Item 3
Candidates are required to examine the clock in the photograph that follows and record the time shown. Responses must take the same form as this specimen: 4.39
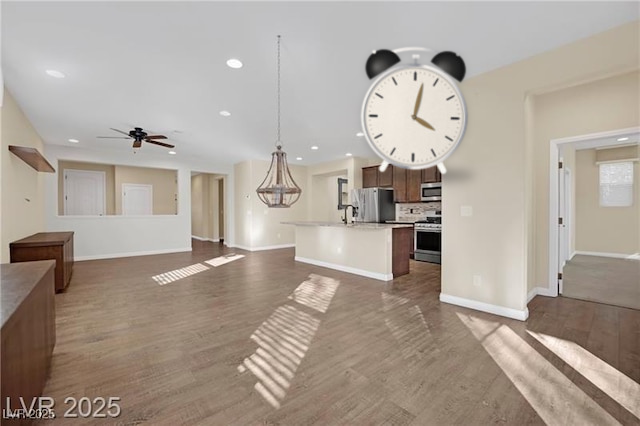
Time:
4.02
